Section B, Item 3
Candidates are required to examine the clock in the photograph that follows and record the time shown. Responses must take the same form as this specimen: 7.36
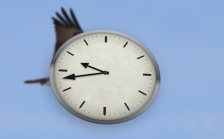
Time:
9.43
